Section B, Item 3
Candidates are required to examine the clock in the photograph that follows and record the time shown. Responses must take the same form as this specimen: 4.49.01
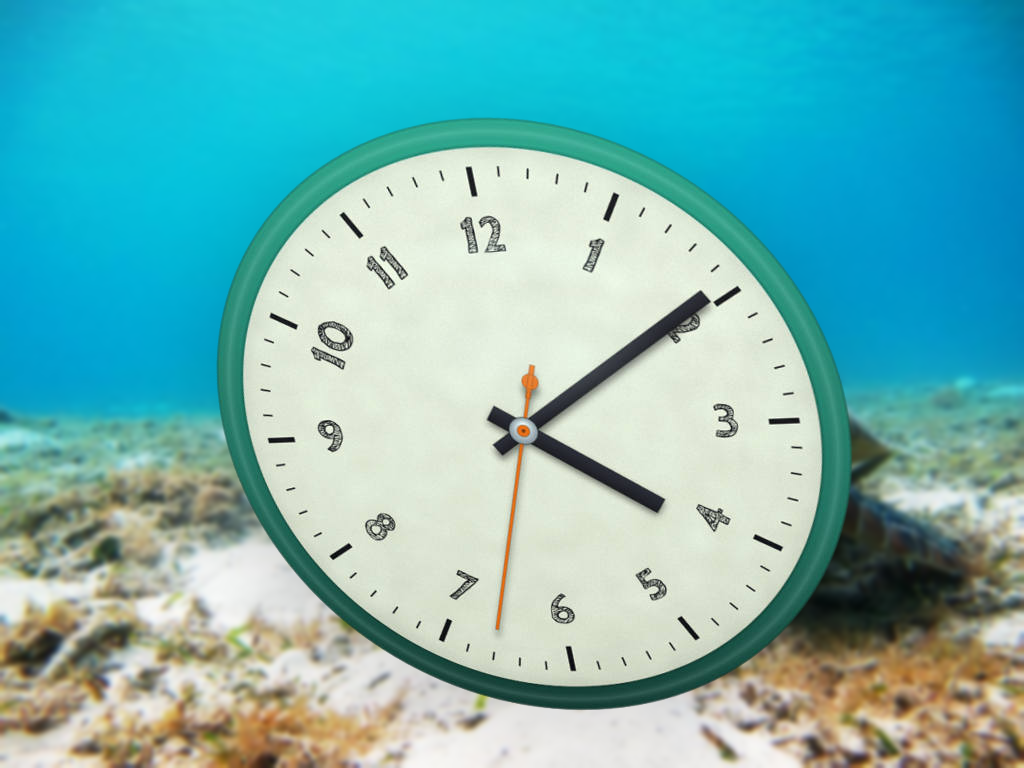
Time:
4.09.33
